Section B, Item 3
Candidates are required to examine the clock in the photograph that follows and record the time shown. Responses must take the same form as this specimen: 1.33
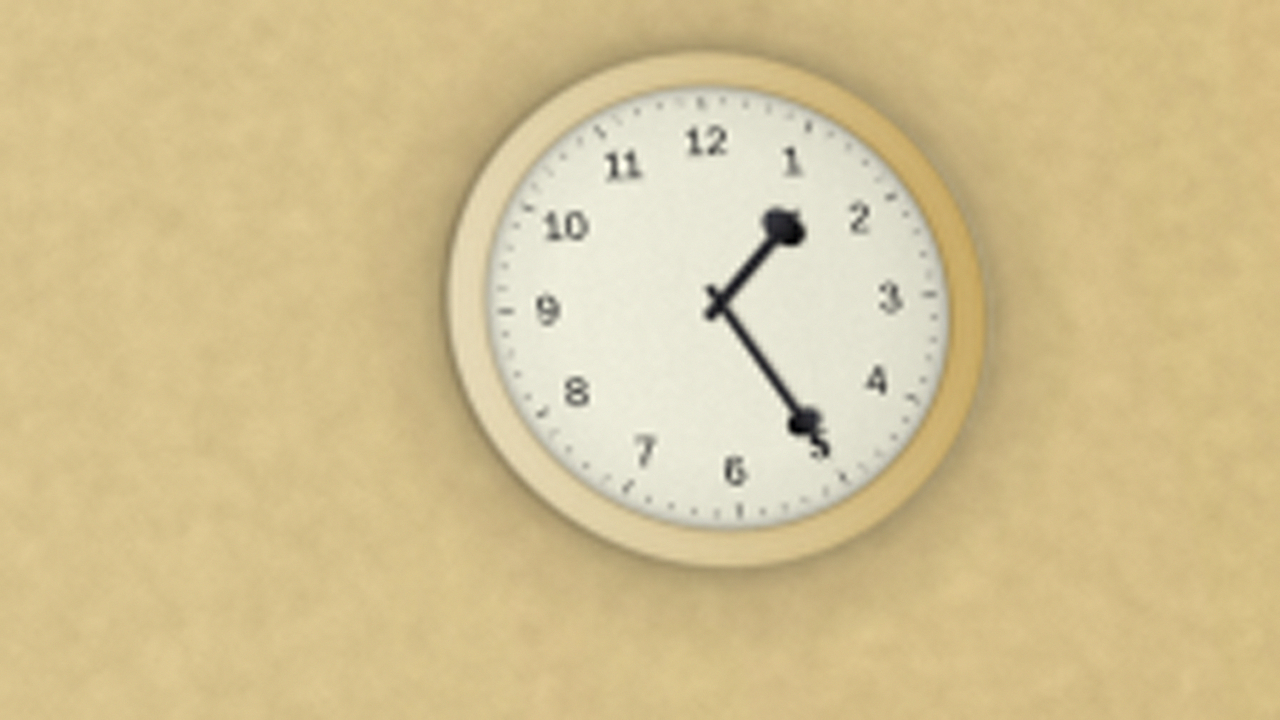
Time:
1.25
